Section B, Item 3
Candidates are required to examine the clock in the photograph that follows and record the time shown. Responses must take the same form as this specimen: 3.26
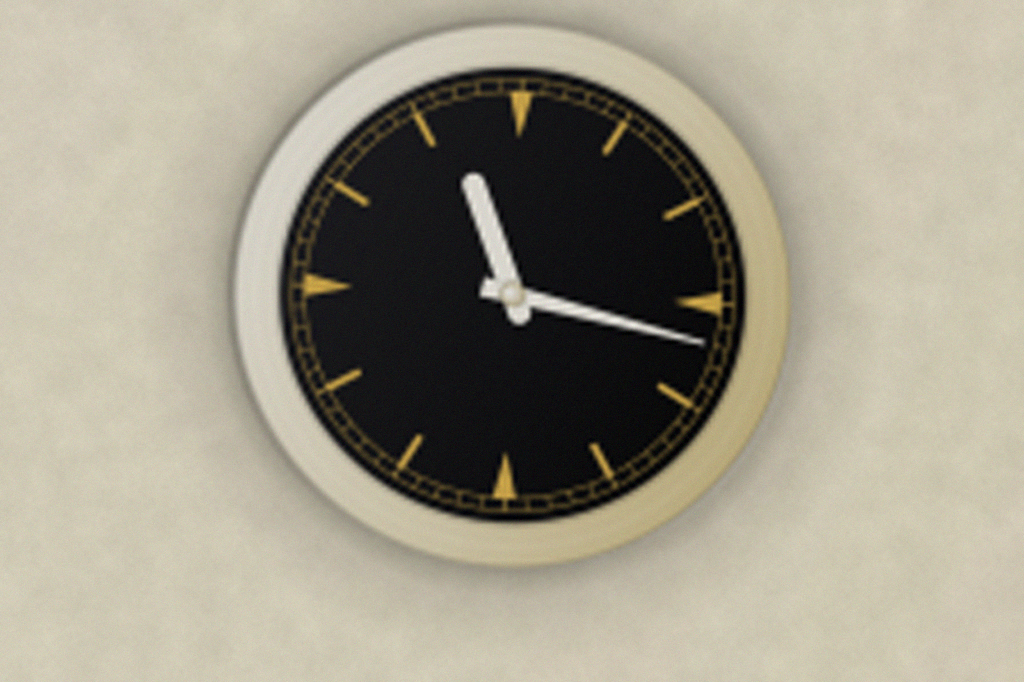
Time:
11.17
